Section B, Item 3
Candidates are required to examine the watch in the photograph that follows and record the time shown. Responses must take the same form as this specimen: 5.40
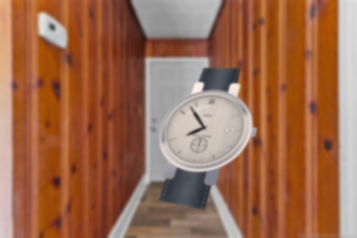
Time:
7.53
